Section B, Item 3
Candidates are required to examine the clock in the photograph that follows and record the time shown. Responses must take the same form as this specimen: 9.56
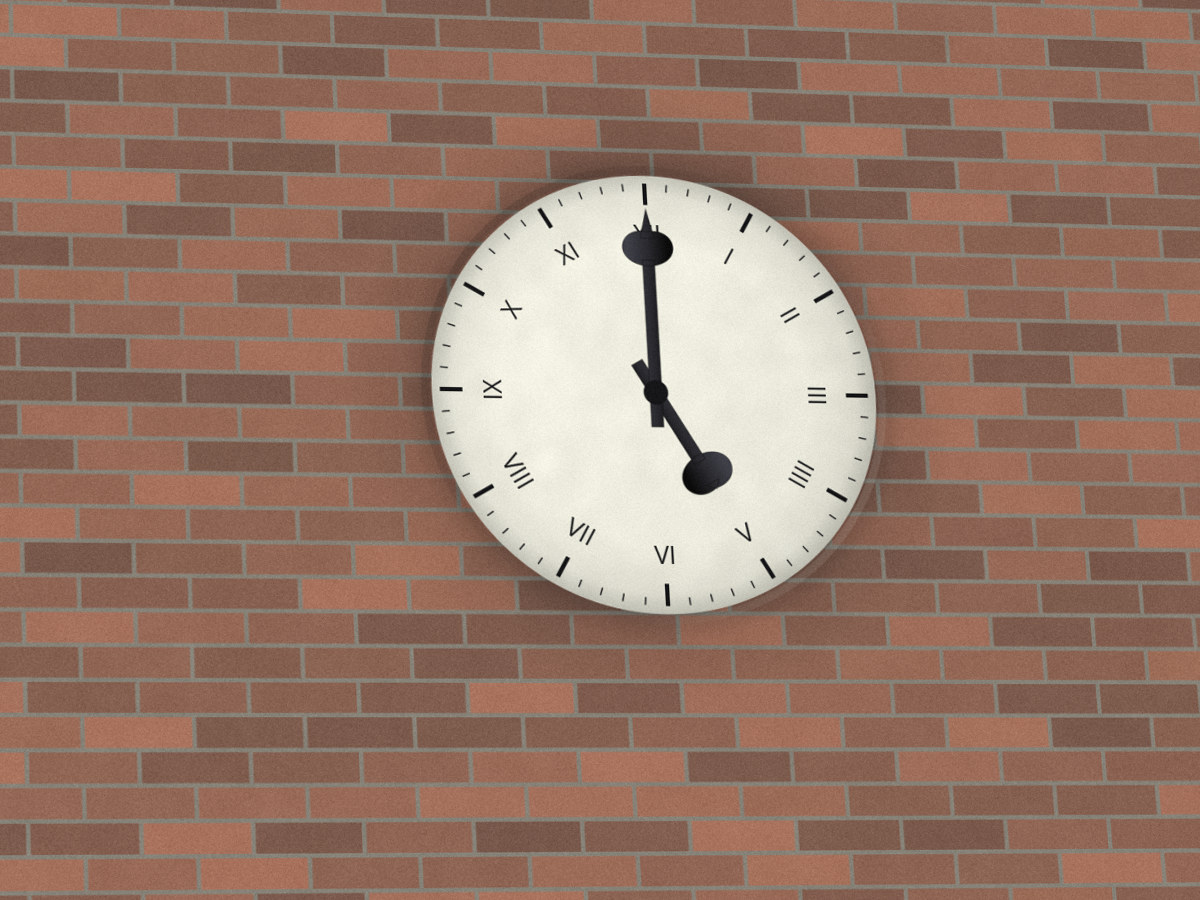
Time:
5.00
